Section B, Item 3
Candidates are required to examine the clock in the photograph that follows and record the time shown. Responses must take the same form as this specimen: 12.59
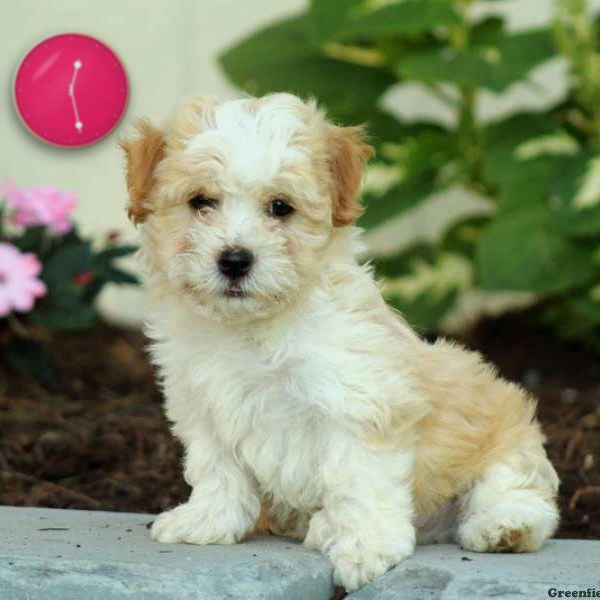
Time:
12.28
